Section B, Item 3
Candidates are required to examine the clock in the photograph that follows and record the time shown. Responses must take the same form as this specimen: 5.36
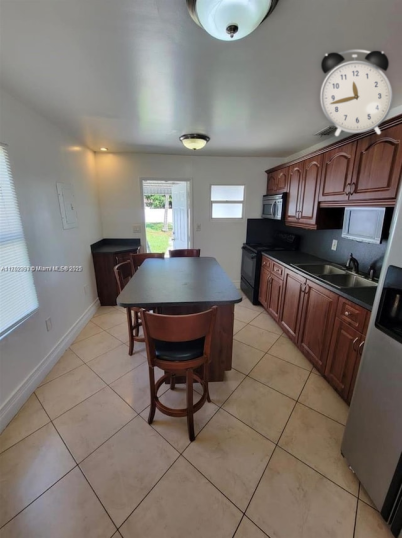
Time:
11.43
